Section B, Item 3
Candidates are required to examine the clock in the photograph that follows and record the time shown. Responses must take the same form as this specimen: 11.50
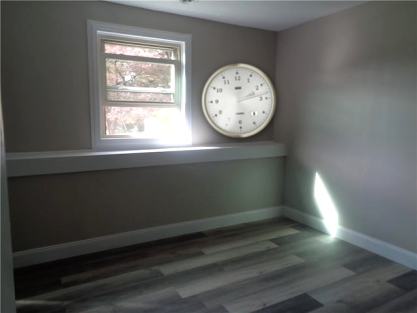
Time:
2.13
